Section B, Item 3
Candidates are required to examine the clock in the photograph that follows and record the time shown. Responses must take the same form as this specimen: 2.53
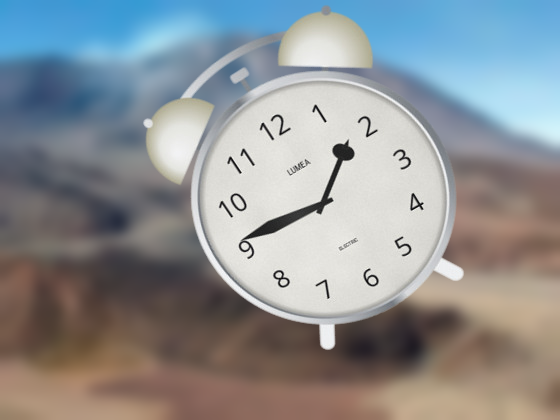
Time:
1.46
